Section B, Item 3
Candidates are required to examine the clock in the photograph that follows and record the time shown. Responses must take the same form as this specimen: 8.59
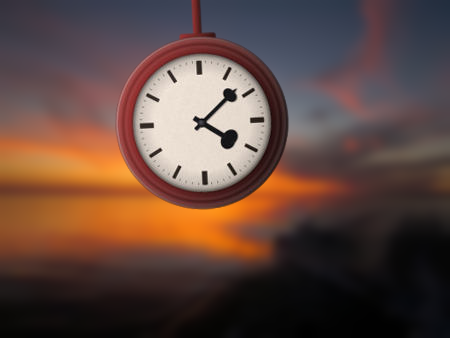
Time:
4.08
